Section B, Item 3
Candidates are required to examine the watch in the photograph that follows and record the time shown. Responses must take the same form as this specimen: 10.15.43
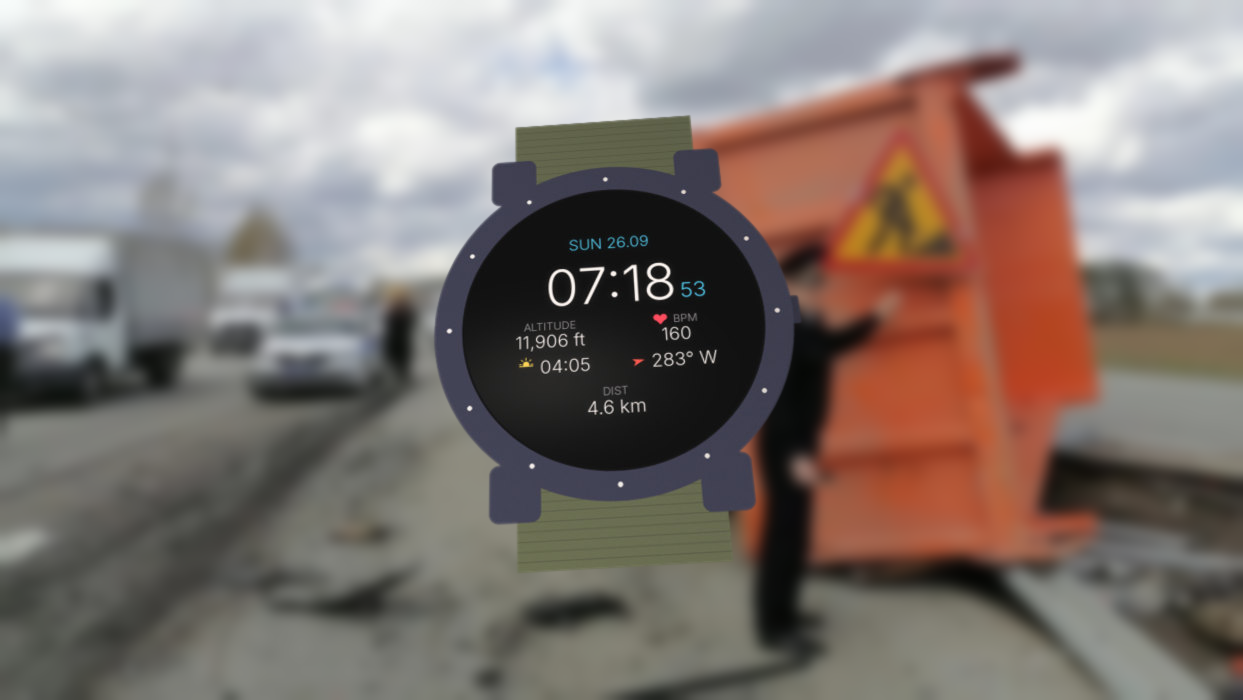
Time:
7.18.53
